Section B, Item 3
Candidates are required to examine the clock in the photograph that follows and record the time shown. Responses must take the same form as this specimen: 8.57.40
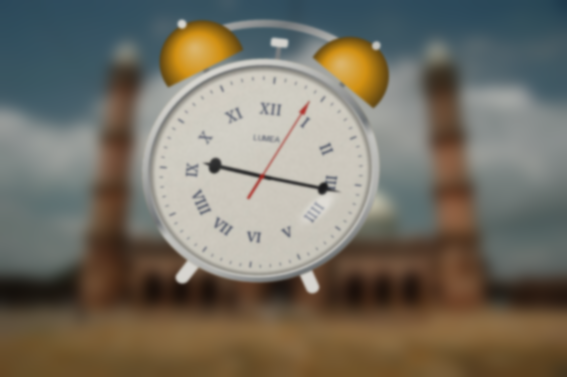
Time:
9.16.04
